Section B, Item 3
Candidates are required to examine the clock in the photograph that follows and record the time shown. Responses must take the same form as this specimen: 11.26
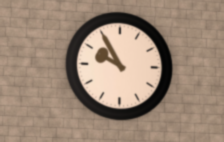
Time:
9.55
